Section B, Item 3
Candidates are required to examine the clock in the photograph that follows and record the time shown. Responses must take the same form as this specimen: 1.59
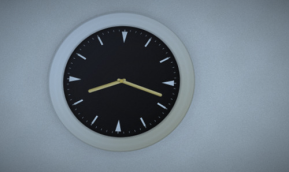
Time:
8.18
